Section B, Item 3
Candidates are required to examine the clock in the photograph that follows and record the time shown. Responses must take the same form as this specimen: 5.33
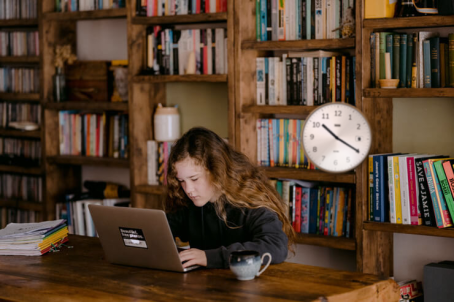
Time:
10.20
